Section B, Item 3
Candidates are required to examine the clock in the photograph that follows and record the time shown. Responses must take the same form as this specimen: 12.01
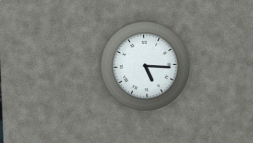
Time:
5.16
